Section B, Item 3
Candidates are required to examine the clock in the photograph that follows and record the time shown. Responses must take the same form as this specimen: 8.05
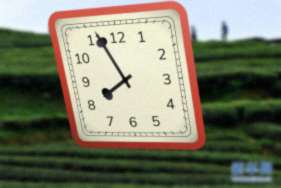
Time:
7.56
